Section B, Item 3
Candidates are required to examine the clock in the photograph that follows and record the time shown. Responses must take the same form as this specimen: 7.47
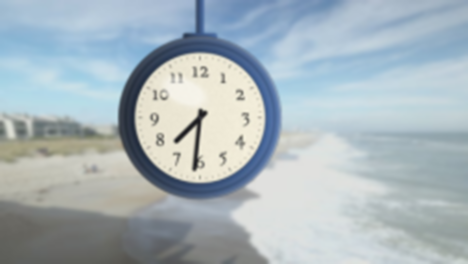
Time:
7.31
